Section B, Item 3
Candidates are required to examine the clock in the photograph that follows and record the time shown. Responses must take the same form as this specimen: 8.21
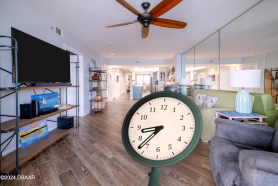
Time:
8.37
